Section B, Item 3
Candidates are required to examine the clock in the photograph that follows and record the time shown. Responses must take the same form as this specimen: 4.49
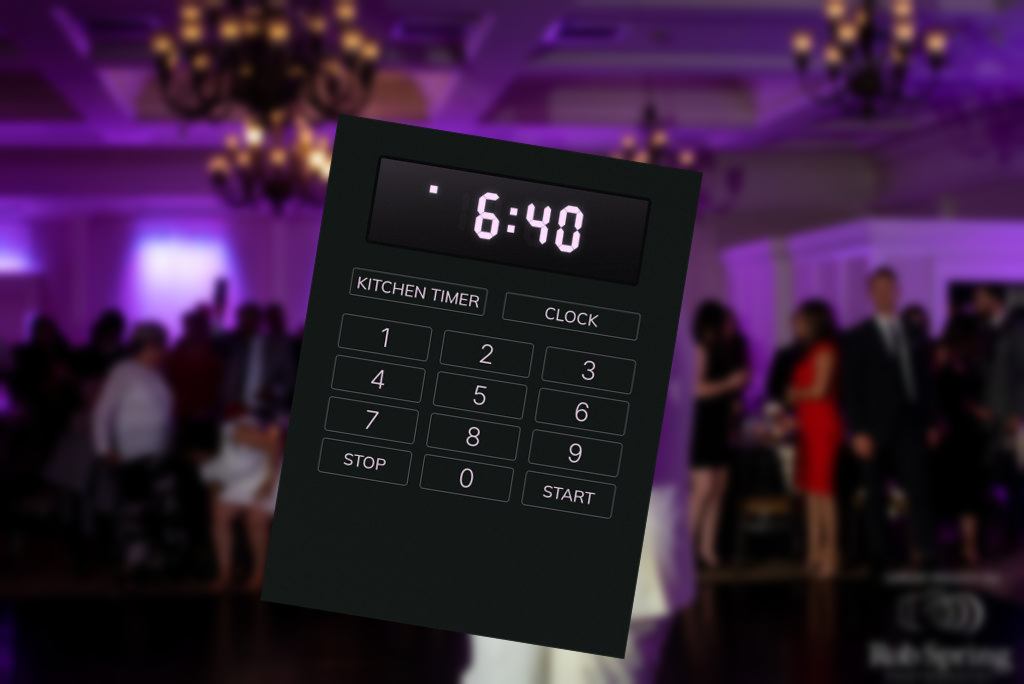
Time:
6.40
